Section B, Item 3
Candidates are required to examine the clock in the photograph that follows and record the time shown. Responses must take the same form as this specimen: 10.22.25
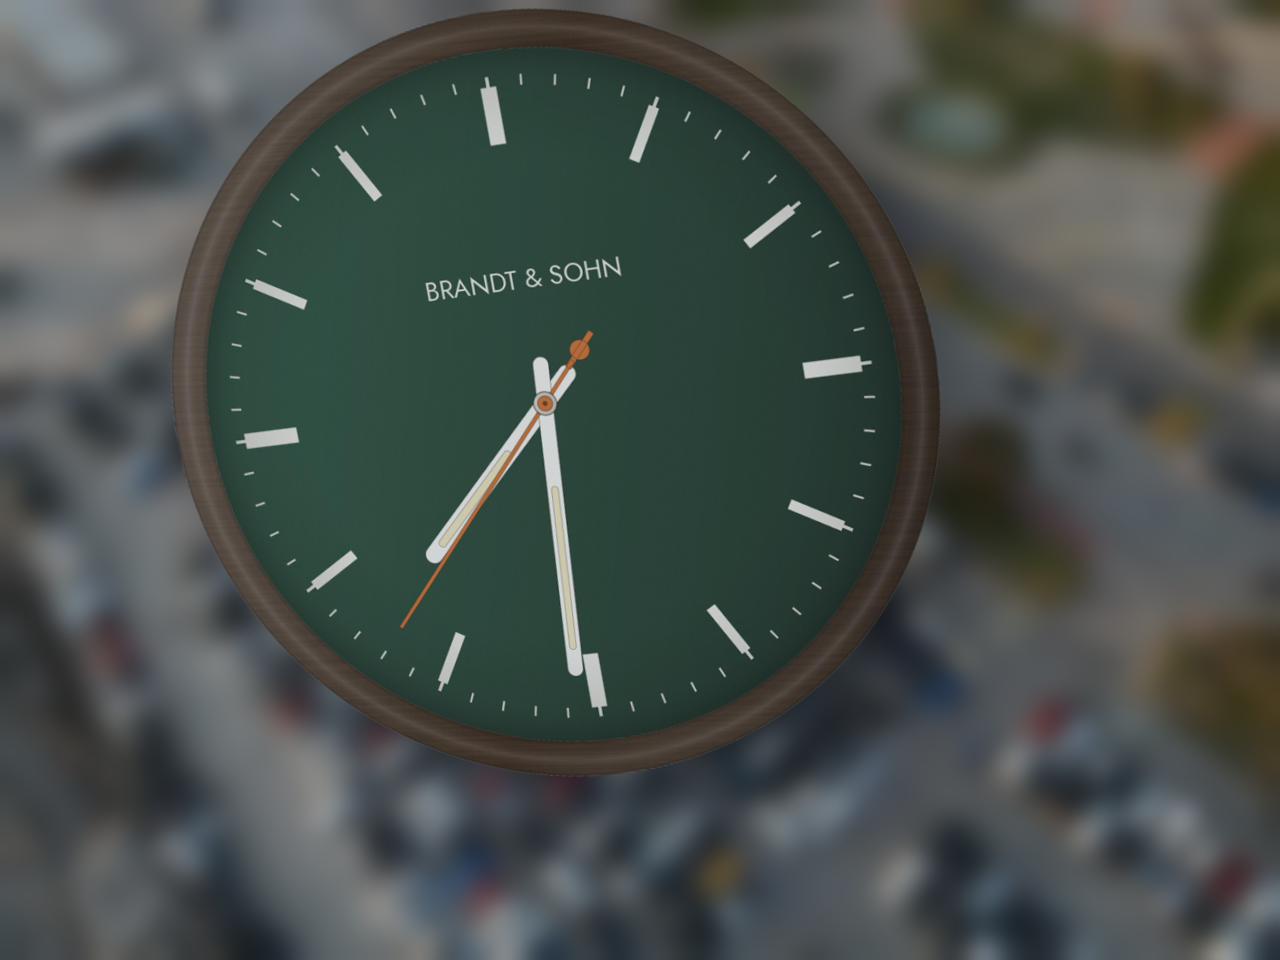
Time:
7.30.37
